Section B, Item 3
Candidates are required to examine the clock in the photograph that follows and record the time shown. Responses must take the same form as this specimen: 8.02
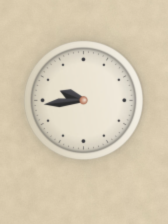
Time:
9.44
